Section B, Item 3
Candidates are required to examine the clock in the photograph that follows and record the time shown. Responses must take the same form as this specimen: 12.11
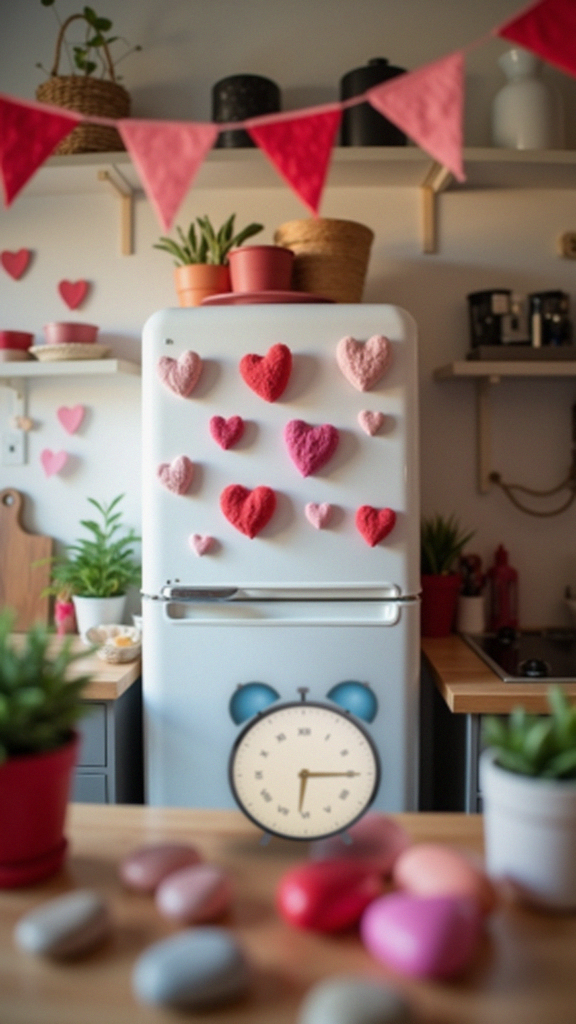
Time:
6.15
